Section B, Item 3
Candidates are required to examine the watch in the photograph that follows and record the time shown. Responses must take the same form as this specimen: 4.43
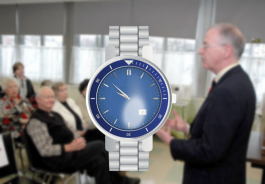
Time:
9.52
